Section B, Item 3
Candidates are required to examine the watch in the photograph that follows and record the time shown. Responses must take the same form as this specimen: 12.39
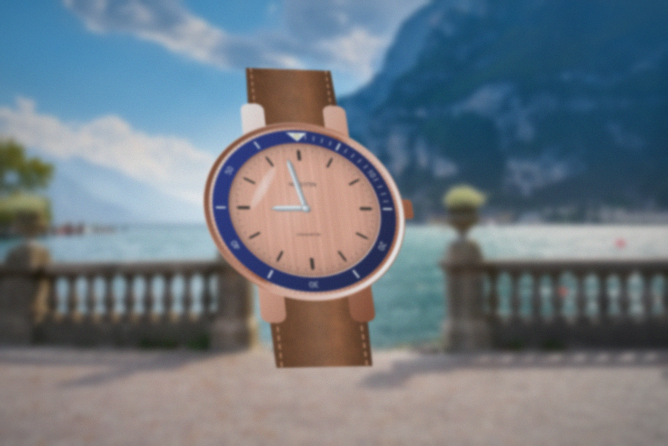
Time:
8.58
